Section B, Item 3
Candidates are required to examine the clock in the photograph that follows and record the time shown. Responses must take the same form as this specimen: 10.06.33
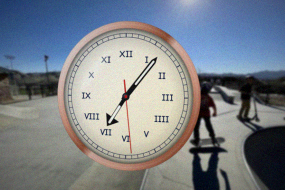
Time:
7.06.29
